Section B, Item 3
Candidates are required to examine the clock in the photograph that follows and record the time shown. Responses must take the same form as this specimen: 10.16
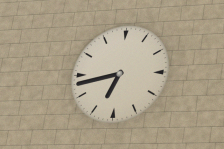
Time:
6.43
